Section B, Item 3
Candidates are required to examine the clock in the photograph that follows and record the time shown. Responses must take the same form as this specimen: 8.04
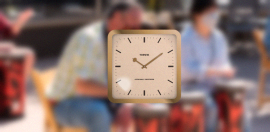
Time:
10.09
